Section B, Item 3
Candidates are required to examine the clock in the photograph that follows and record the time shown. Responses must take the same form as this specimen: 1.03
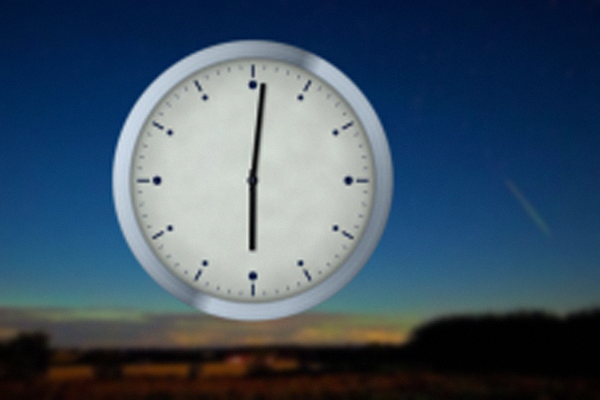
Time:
6.01
